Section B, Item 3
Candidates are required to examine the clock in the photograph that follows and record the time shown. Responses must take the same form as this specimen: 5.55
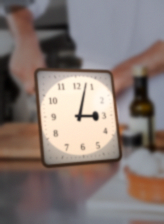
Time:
3.03
